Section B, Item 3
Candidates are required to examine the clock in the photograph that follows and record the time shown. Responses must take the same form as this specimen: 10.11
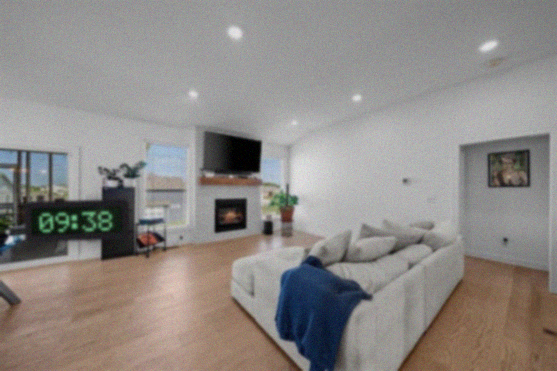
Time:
9.38
